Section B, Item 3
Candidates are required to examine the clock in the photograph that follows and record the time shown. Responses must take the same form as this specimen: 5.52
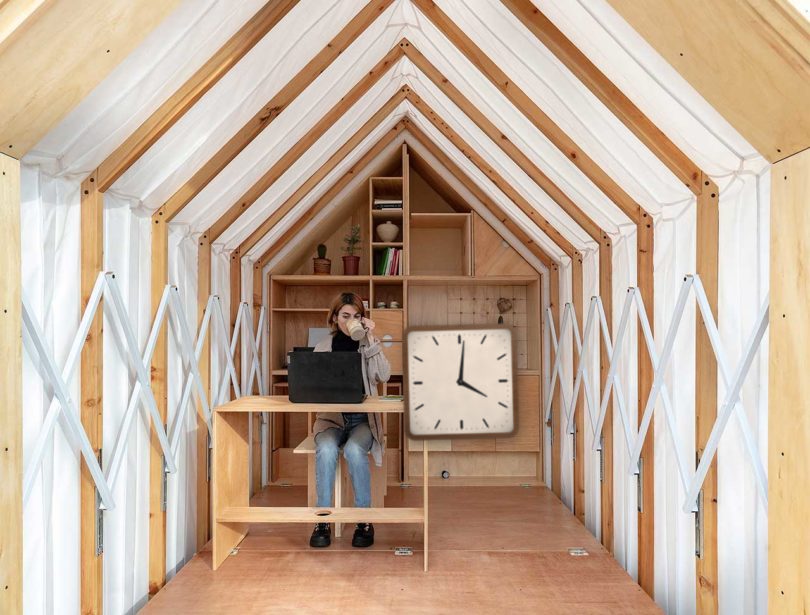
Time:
4.01
